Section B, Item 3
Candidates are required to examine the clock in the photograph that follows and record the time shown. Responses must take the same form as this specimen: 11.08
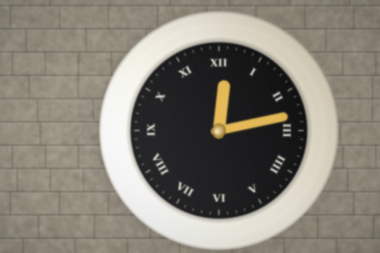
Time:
12.13
